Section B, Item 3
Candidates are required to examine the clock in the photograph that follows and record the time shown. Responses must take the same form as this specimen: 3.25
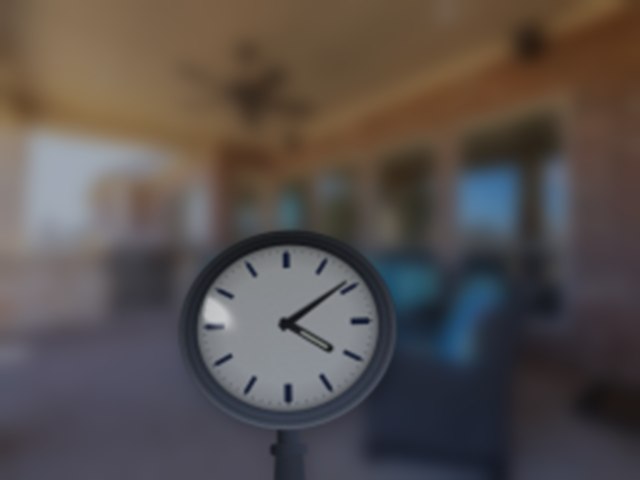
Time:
4.09
